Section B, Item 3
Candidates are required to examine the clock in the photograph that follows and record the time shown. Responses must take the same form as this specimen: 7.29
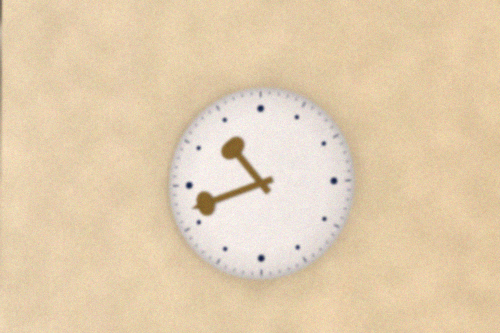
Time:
10.42
